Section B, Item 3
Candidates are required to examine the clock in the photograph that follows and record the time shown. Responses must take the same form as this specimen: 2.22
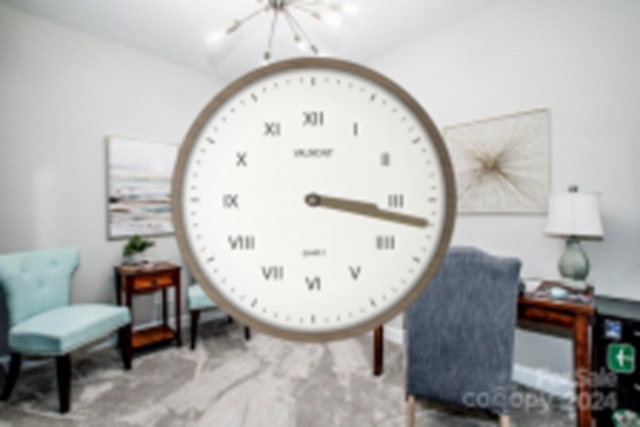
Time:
3.17
